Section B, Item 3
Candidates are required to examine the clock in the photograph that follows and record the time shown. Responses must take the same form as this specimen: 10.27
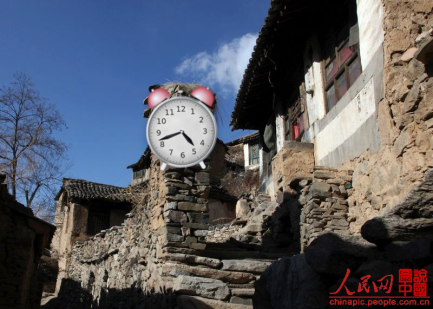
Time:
4.42
